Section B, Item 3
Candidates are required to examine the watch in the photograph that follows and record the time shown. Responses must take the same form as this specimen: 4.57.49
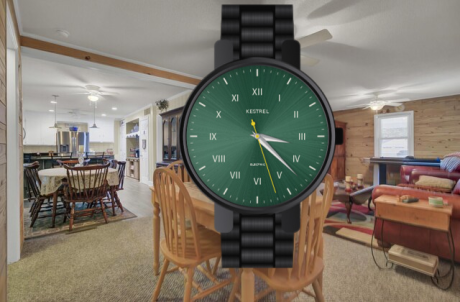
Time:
3.22.27
